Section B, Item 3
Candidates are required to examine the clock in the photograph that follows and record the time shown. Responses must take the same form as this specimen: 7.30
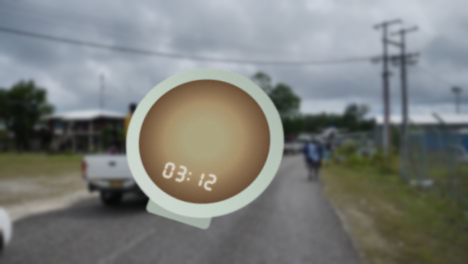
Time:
3.12
